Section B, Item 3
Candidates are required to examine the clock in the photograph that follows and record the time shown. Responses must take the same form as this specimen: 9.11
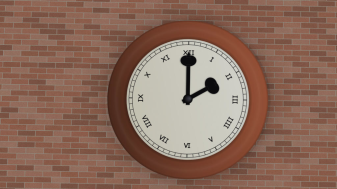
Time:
2.00
